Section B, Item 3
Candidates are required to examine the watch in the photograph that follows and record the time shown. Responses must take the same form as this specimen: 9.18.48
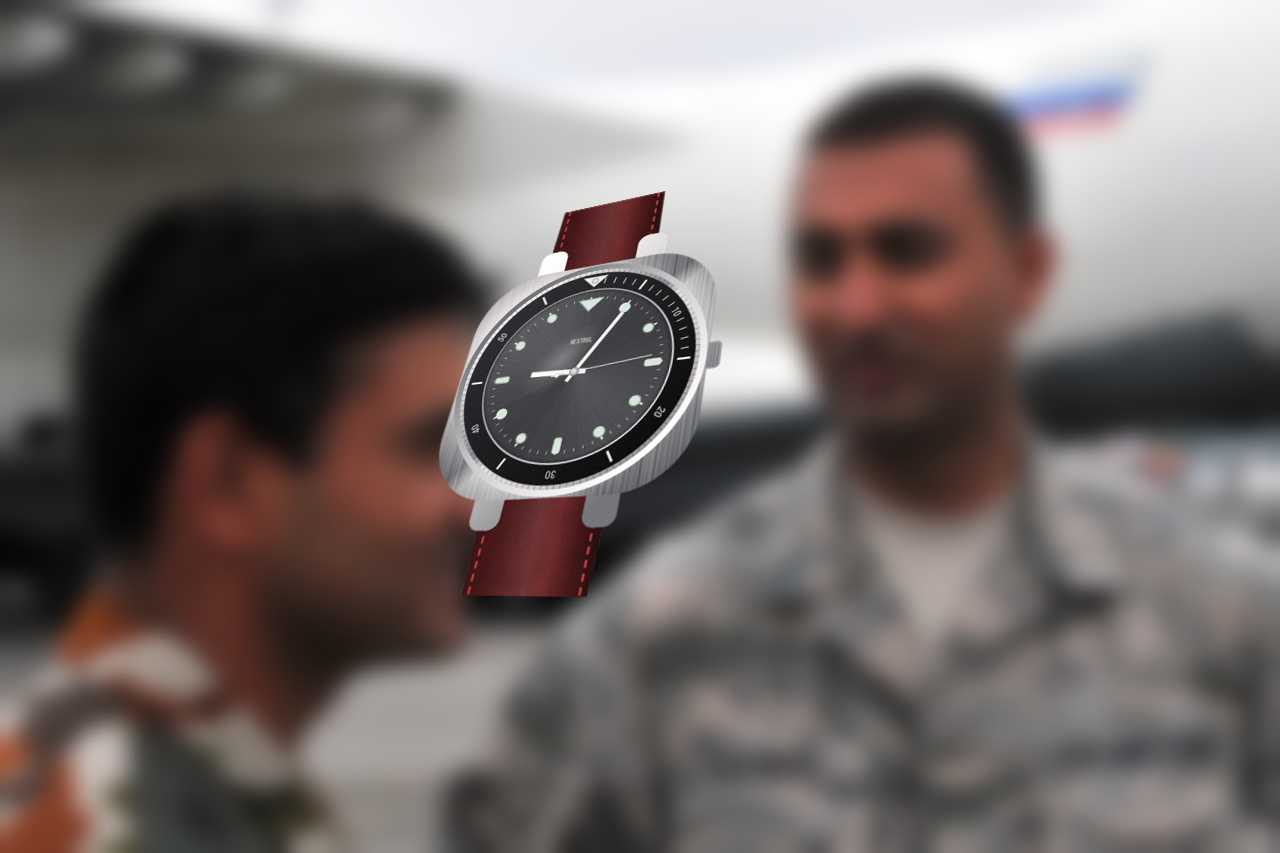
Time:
9.05.14
